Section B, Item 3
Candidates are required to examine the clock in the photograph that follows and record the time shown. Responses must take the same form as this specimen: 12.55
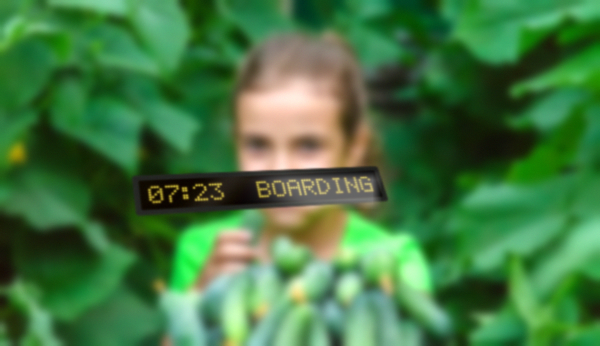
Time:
7.23
